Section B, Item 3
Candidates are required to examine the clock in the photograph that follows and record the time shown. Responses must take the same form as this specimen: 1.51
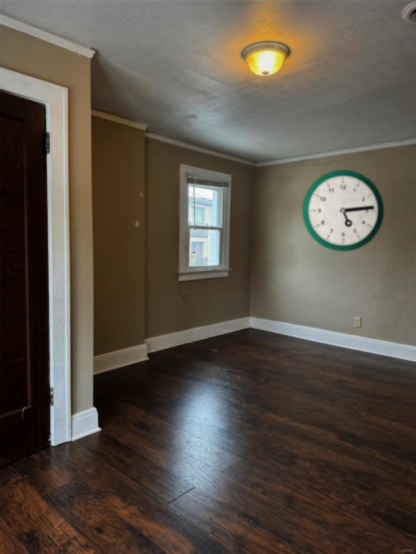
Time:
5.14
